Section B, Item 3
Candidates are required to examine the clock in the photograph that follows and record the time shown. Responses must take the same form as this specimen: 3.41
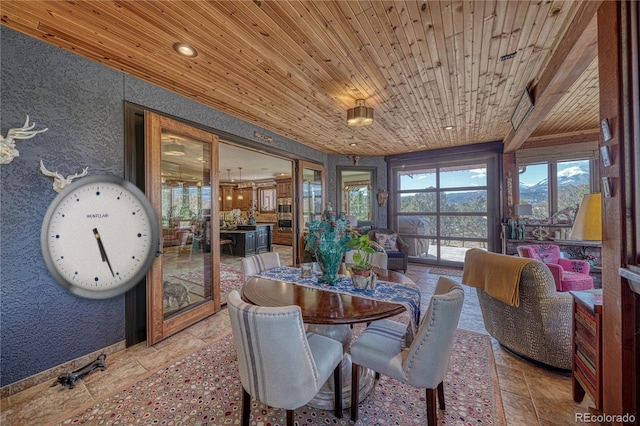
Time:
5.26
